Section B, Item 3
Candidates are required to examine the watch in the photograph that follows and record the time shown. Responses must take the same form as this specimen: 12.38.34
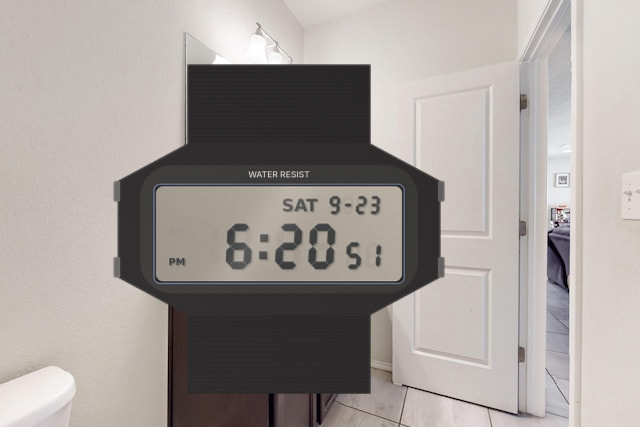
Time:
6.20.51
